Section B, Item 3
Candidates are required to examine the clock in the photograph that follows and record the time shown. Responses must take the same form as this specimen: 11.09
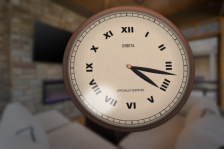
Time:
4.17
